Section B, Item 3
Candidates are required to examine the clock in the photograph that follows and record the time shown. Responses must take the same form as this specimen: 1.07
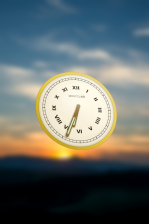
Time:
6.34
